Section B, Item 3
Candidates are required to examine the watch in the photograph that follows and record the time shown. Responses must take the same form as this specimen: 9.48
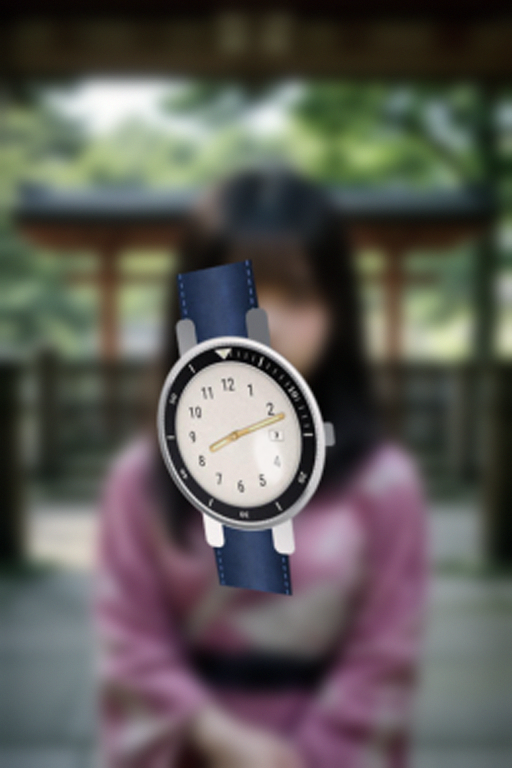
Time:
8.12
